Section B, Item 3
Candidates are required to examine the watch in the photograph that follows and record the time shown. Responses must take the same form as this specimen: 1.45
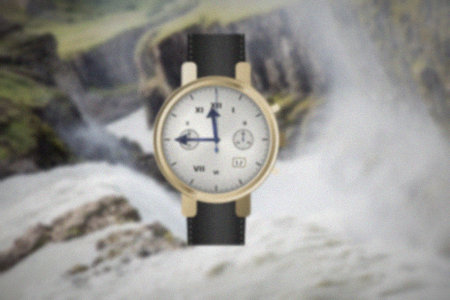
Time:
11.45
